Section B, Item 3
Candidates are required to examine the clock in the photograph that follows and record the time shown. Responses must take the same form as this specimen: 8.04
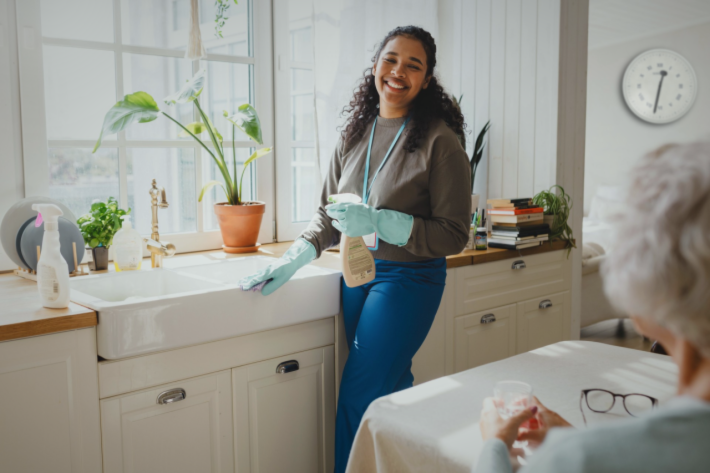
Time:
12.32
